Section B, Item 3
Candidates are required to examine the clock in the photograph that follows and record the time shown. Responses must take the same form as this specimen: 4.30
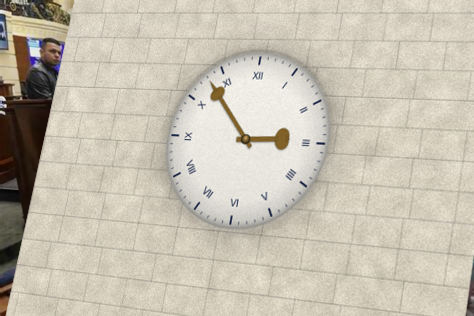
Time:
2.53
